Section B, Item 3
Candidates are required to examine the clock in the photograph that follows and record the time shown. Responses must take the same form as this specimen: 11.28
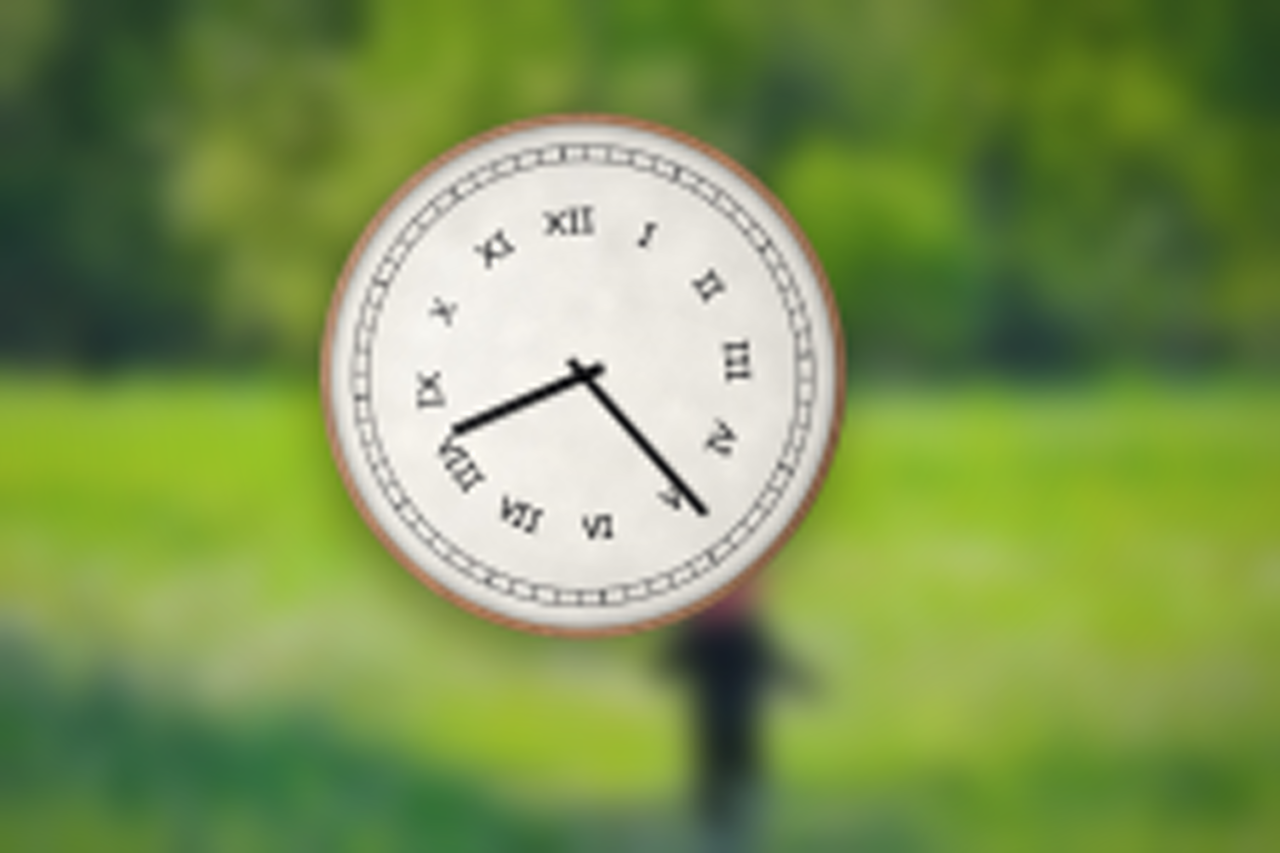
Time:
8.24
